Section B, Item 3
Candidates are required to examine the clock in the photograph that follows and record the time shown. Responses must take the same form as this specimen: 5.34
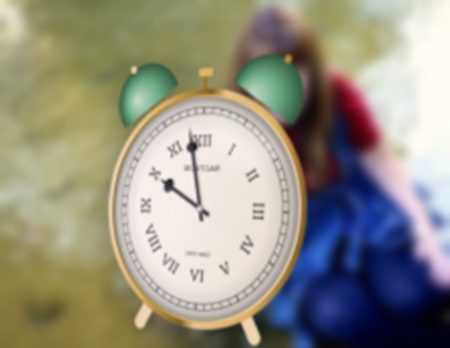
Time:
9.58
